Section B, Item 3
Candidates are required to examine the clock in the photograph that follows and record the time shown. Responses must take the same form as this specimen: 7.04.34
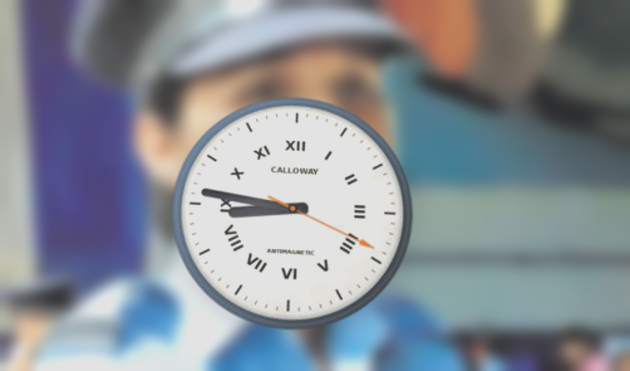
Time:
8.46.19
